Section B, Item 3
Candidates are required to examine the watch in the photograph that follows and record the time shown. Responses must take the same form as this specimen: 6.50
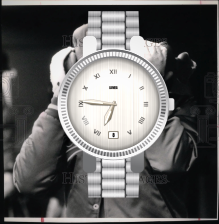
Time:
6.46
